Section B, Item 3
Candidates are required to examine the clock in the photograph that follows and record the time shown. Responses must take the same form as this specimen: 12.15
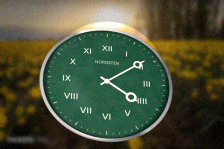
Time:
4.09
